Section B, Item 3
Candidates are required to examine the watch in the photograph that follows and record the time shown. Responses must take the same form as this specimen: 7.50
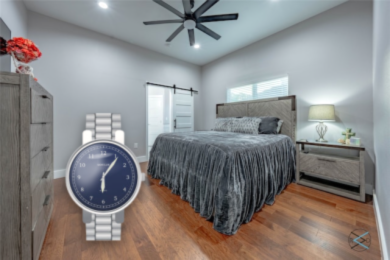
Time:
6.06
